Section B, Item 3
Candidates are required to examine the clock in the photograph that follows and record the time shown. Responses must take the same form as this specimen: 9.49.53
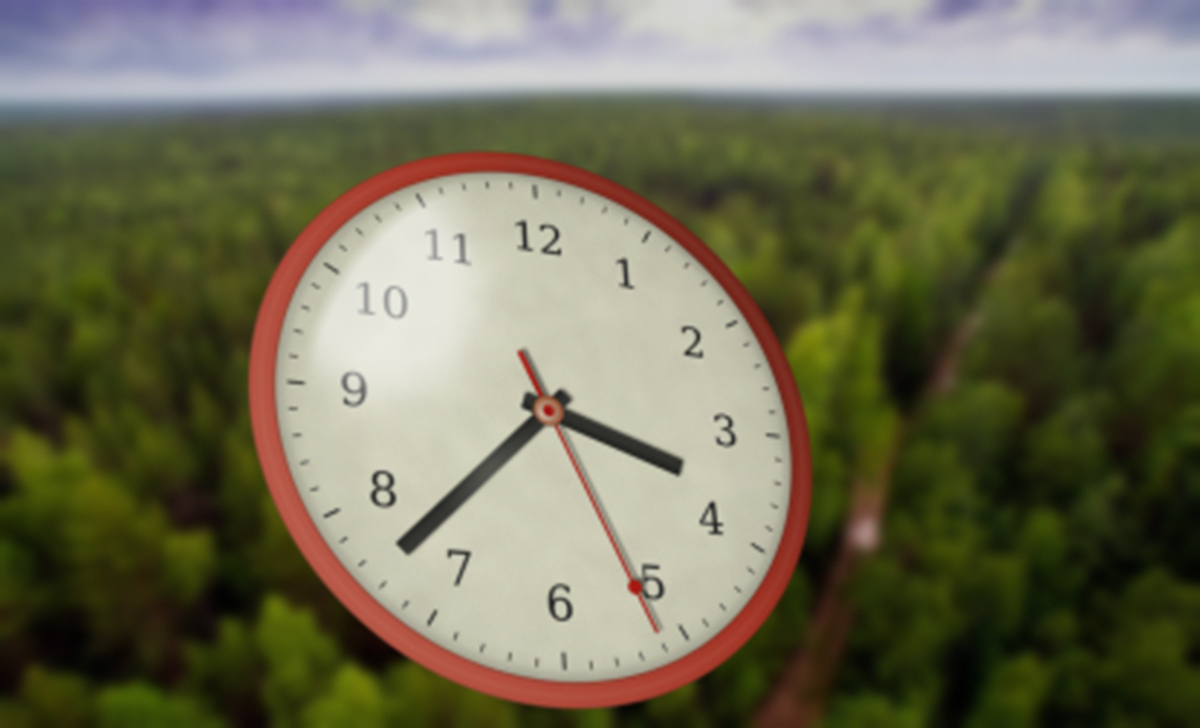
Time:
3.37.26
